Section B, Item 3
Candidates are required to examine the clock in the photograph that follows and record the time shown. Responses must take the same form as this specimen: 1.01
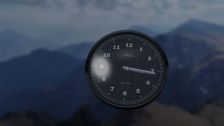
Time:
3.16
